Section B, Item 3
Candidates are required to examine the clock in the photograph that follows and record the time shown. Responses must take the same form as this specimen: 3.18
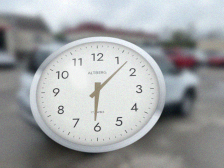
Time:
6.07
